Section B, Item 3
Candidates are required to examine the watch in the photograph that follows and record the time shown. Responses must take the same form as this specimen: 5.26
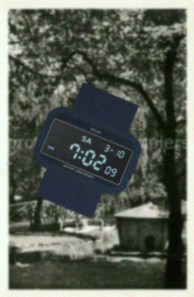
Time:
7.02
